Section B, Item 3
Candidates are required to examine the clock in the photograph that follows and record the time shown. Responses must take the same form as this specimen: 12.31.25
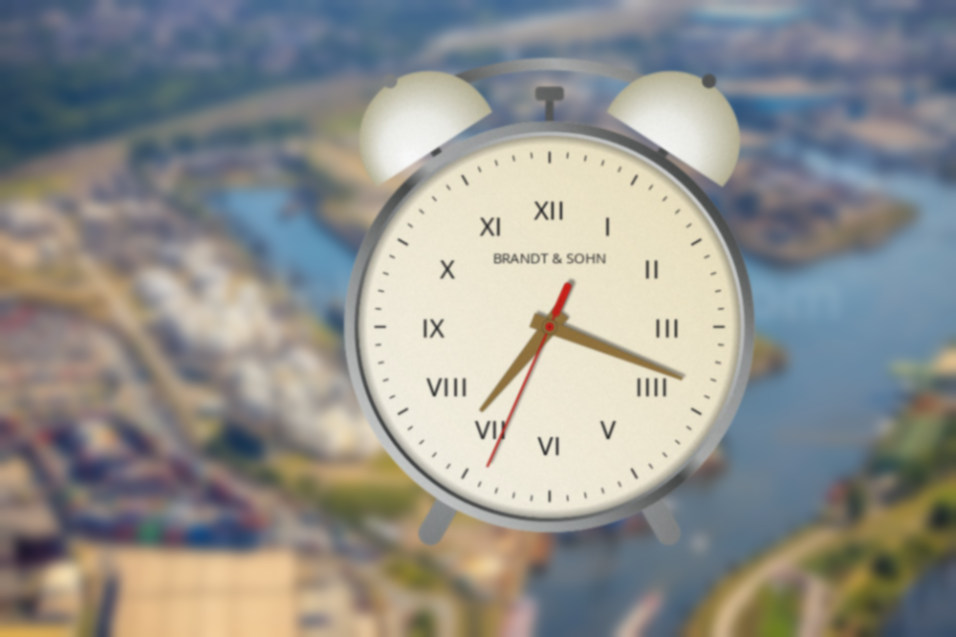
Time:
7.18.34
